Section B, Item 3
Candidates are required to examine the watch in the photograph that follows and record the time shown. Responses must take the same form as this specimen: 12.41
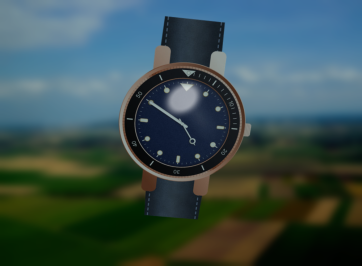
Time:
4.50
